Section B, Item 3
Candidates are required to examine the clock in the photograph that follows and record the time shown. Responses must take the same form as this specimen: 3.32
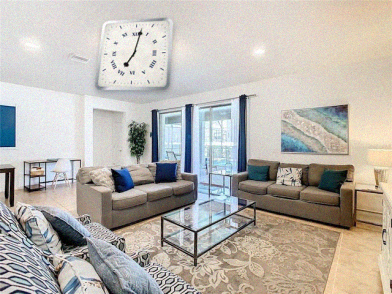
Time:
7.02
